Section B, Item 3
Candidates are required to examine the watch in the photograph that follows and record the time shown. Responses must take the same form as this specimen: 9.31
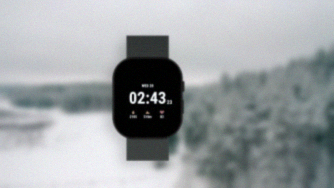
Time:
2.43
